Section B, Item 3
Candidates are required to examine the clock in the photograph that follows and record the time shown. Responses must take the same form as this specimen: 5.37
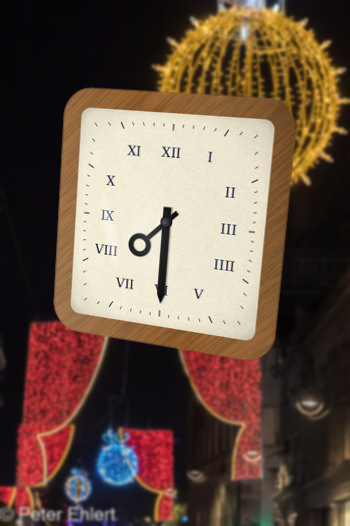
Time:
7.30
